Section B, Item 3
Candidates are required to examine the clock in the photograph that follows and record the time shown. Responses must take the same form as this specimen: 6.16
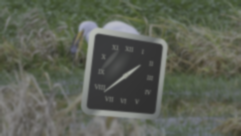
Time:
1.38
